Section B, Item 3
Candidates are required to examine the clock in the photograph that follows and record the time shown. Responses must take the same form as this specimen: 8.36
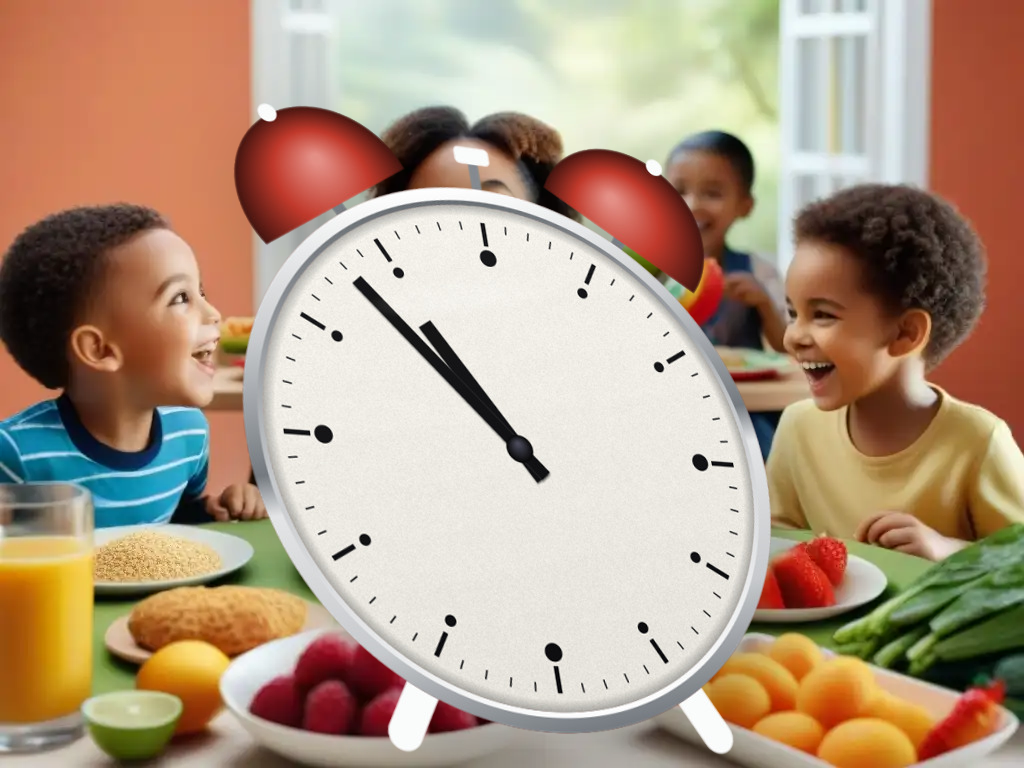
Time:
10.53
